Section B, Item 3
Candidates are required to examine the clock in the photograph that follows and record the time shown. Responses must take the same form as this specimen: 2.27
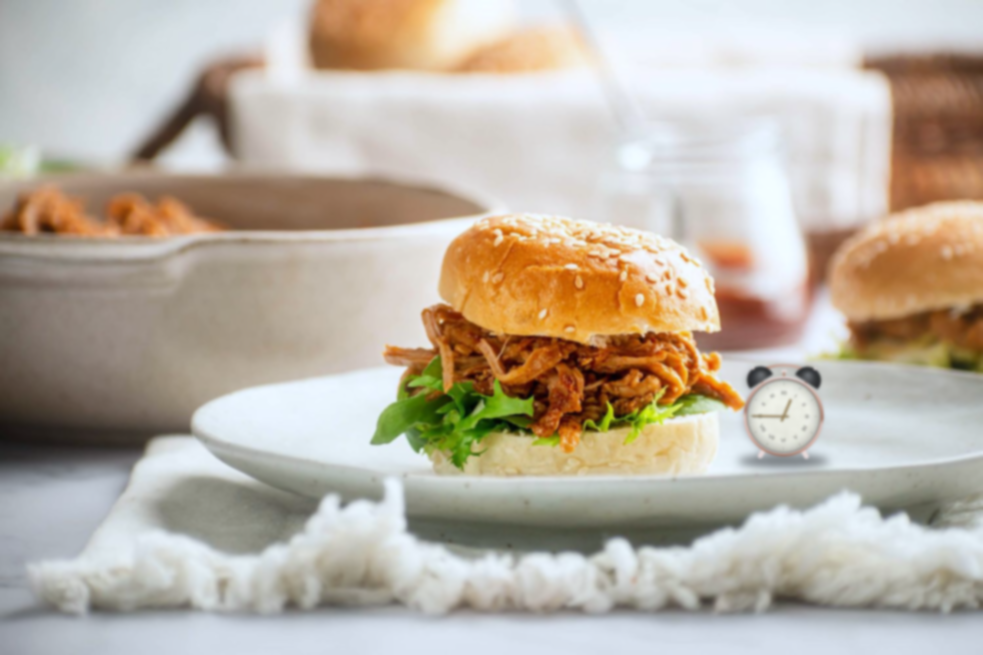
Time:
12.45
